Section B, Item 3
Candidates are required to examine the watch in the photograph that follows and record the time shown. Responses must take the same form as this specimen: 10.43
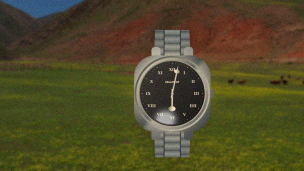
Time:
6.02
